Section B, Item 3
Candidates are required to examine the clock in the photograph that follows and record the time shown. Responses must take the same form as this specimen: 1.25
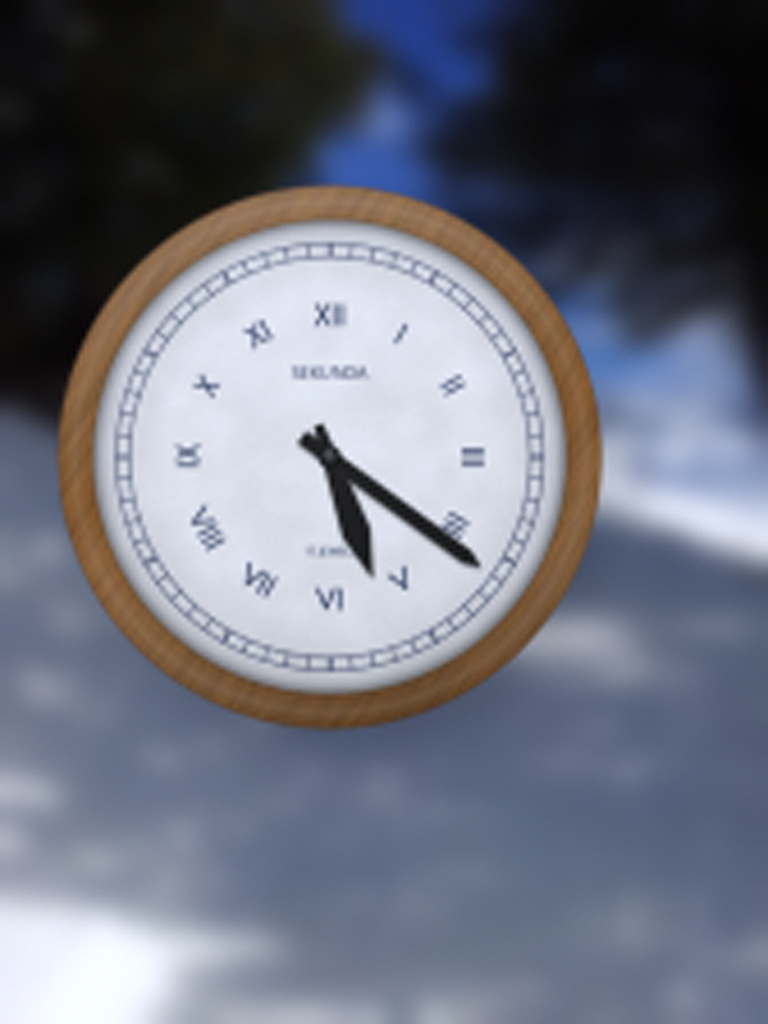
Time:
5.21
